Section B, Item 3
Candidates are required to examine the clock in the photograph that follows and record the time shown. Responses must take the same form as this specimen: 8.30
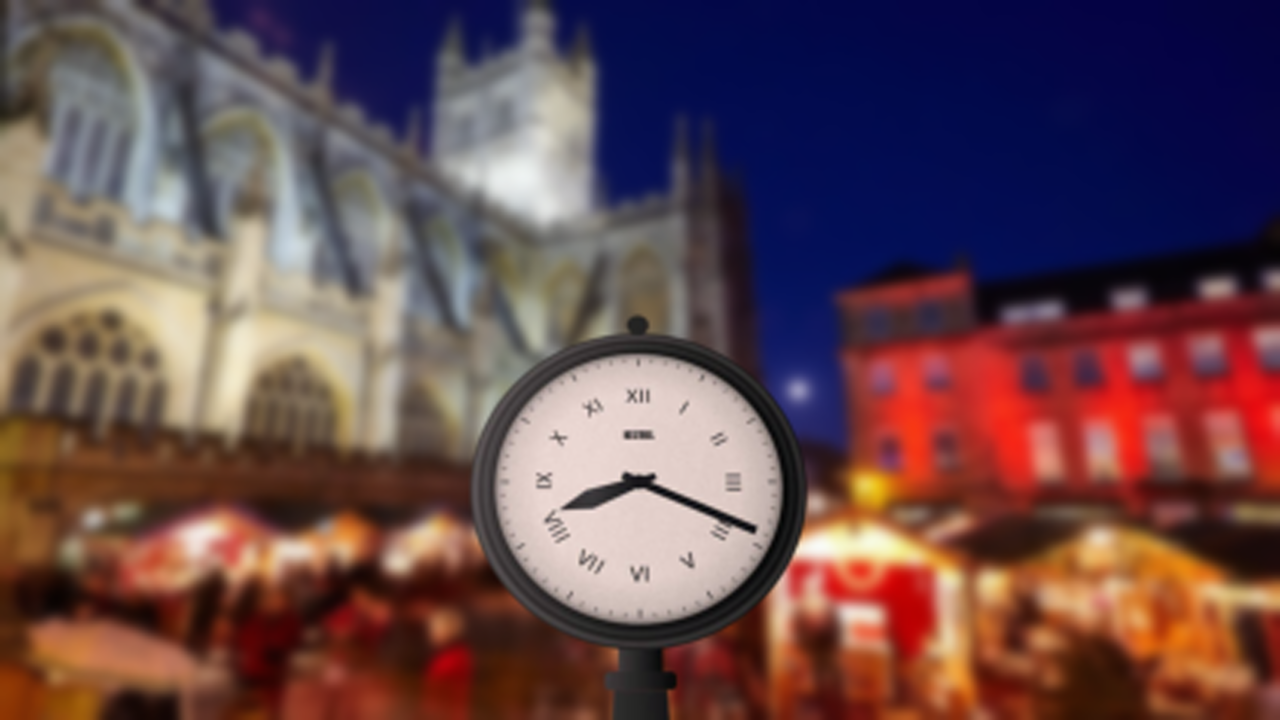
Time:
8.19
